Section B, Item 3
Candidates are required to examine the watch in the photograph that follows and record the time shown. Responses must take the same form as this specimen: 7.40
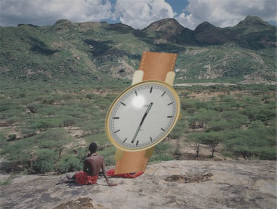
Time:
12.32
